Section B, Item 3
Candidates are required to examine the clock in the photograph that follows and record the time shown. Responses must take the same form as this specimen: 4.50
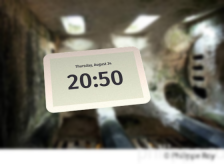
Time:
20.50
